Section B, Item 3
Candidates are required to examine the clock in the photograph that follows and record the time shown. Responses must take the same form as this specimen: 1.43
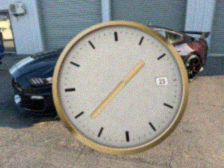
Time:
1.38
